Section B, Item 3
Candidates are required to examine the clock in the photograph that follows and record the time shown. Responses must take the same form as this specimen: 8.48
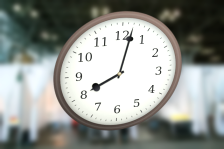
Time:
8.02
